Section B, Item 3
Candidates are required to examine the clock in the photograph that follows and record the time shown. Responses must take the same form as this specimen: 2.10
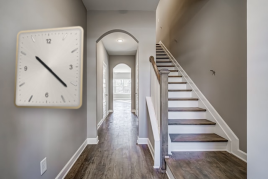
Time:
10.22
